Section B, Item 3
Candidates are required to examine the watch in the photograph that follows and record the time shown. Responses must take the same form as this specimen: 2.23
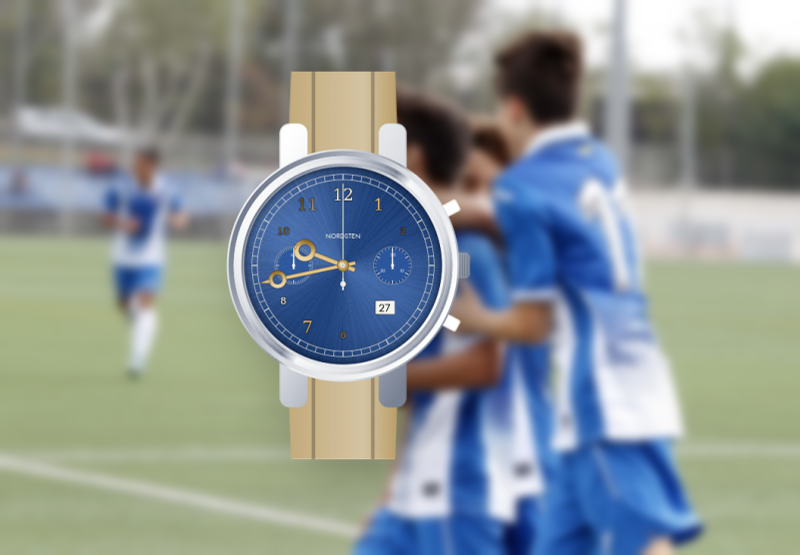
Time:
9.43
